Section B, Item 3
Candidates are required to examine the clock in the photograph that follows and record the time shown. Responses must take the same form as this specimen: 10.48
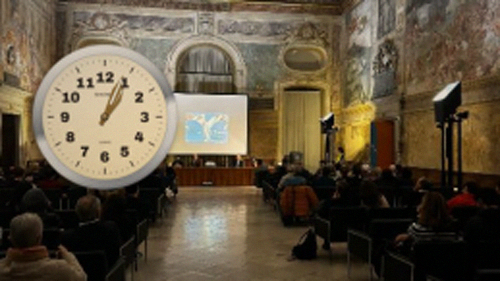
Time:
1.04
